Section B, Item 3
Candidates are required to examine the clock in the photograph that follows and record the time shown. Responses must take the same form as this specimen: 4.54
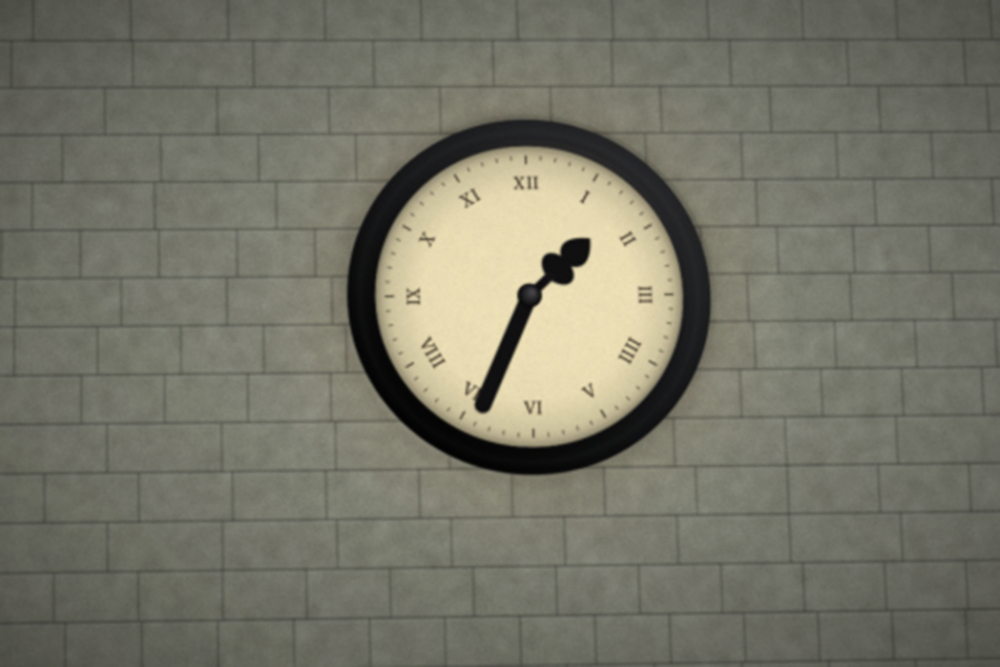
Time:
1.34
